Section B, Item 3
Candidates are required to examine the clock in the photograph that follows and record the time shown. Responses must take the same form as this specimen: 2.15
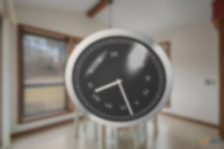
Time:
8.28
